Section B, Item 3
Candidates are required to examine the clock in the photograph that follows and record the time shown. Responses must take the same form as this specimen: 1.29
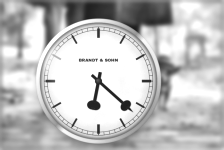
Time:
6.22
